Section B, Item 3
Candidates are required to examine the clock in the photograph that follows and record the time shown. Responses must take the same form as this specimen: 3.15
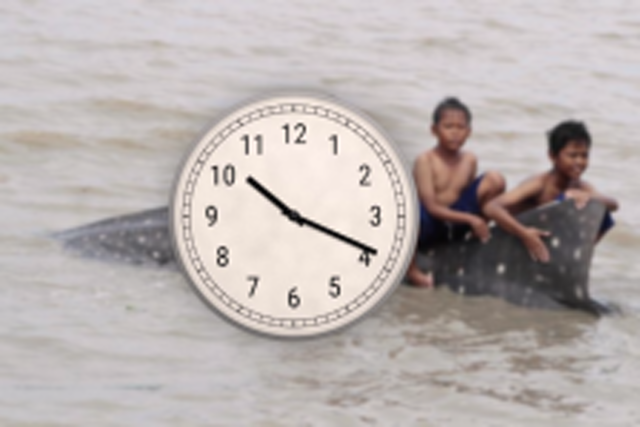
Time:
10.19
